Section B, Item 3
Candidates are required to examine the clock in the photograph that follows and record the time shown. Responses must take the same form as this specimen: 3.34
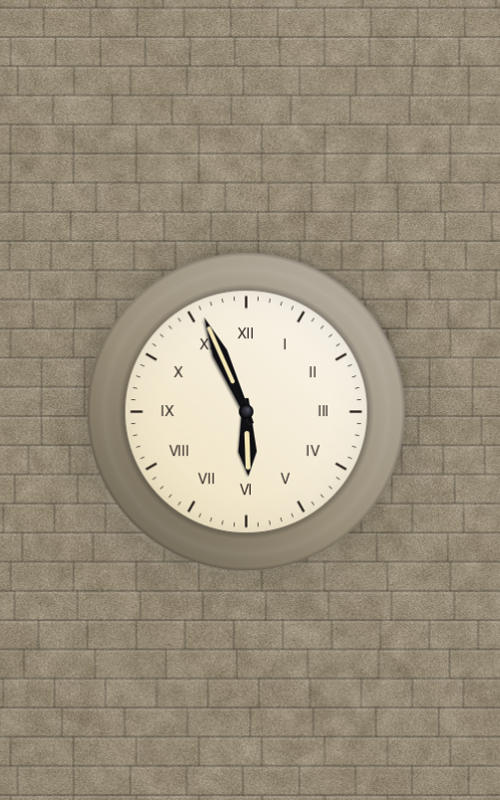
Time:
5.56
